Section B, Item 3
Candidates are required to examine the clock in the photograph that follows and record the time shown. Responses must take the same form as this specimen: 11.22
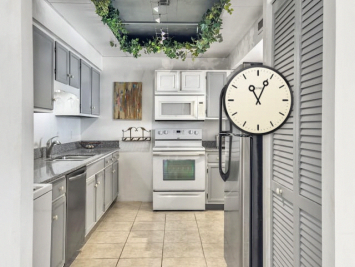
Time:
11.04
